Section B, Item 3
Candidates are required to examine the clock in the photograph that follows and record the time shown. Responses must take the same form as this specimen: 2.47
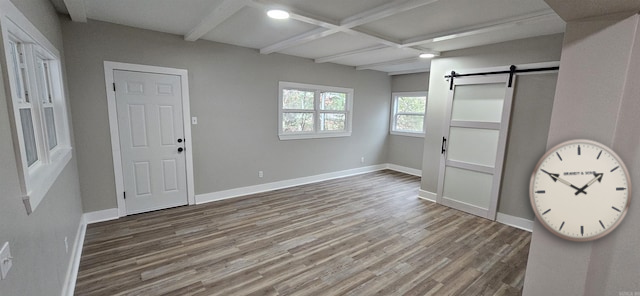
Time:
1.50
